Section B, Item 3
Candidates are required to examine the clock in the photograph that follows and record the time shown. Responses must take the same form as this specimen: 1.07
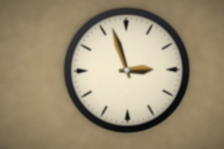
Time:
2.57
